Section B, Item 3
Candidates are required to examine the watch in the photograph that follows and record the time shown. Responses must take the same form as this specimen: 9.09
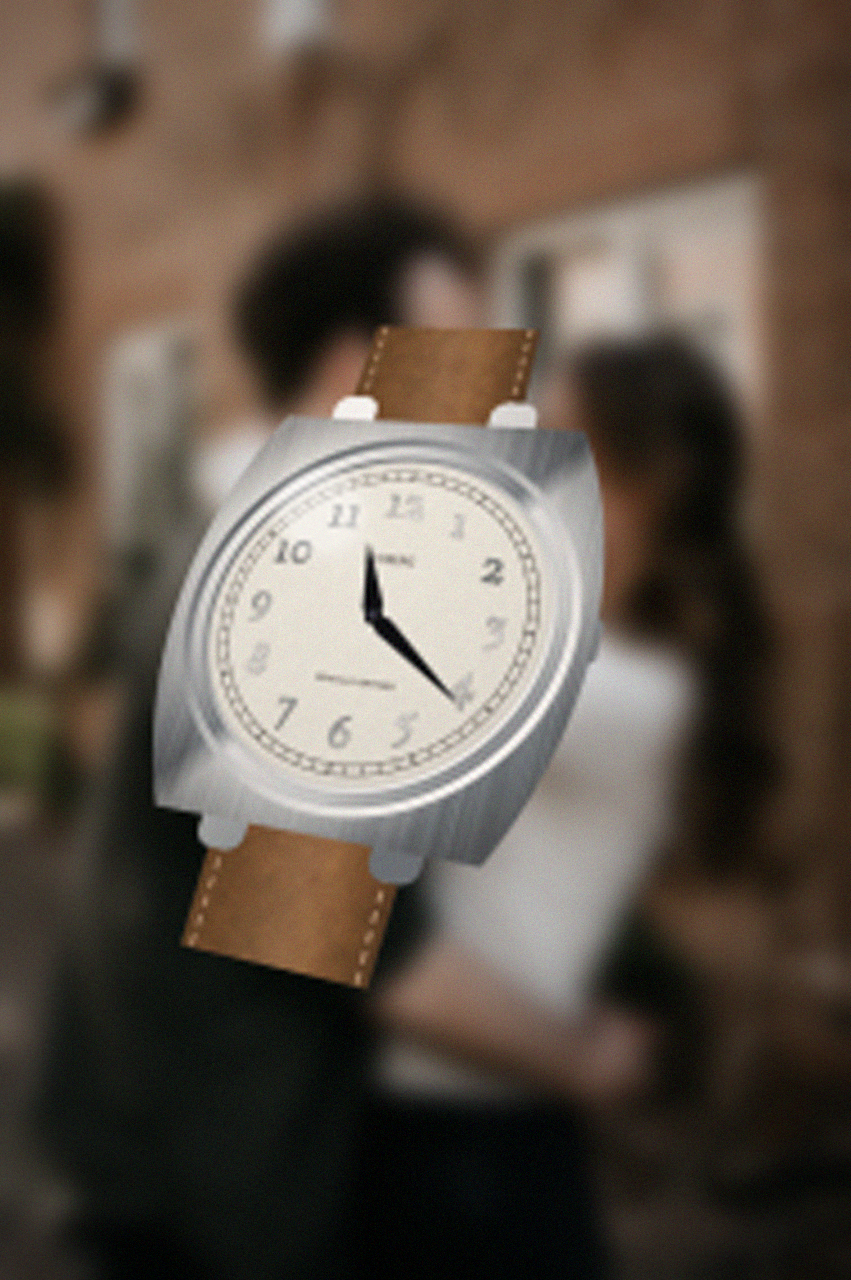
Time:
11.21
